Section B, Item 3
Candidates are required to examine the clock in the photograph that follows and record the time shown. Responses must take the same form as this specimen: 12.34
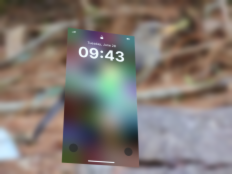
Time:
9.43
